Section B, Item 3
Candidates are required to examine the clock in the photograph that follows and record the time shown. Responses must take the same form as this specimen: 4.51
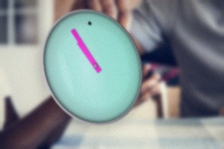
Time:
10.55
